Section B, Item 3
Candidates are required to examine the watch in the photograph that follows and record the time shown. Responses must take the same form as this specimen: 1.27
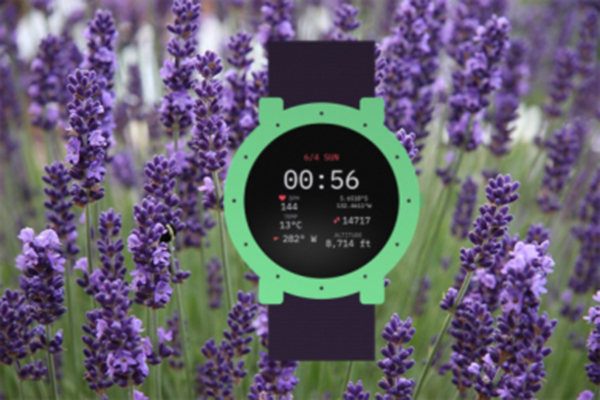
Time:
0.56
